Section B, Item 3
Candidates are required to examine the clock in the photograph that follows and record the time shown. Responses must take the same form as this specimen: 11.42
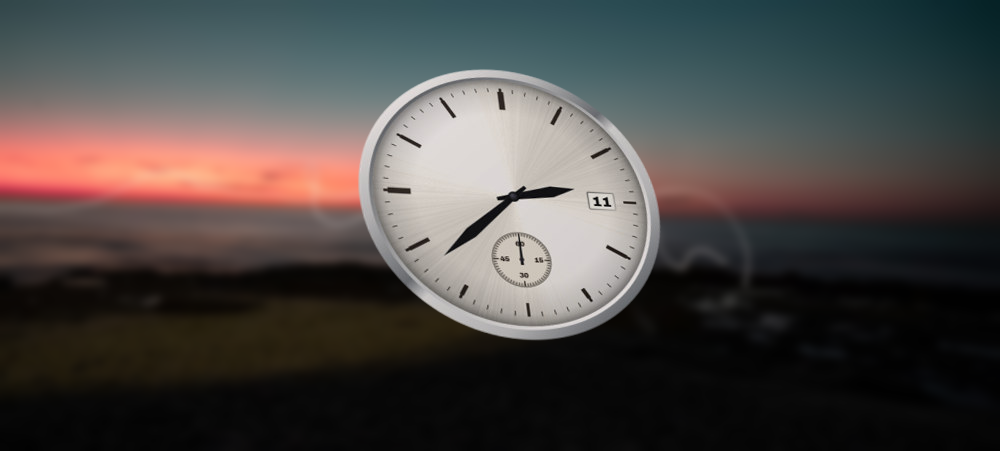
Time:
2.38
